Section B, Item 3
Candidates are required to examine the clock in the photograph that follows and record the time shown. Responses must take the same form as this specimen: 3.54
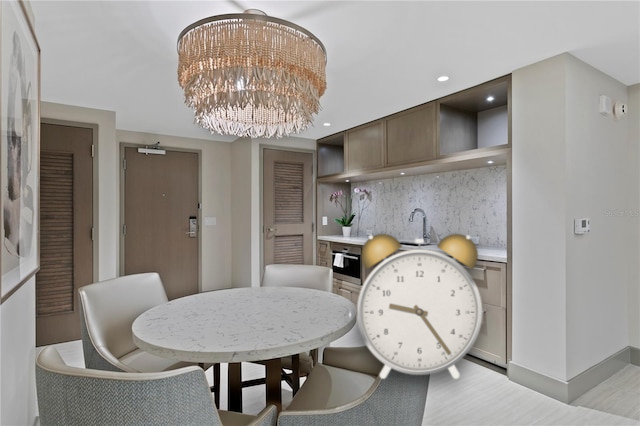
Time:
9.24
